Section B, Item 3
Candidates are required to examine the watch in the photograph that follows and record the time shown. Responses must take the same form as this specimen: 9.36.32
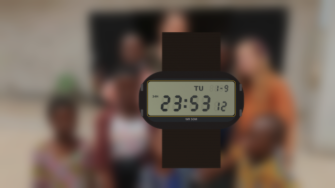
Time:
23.53.12
